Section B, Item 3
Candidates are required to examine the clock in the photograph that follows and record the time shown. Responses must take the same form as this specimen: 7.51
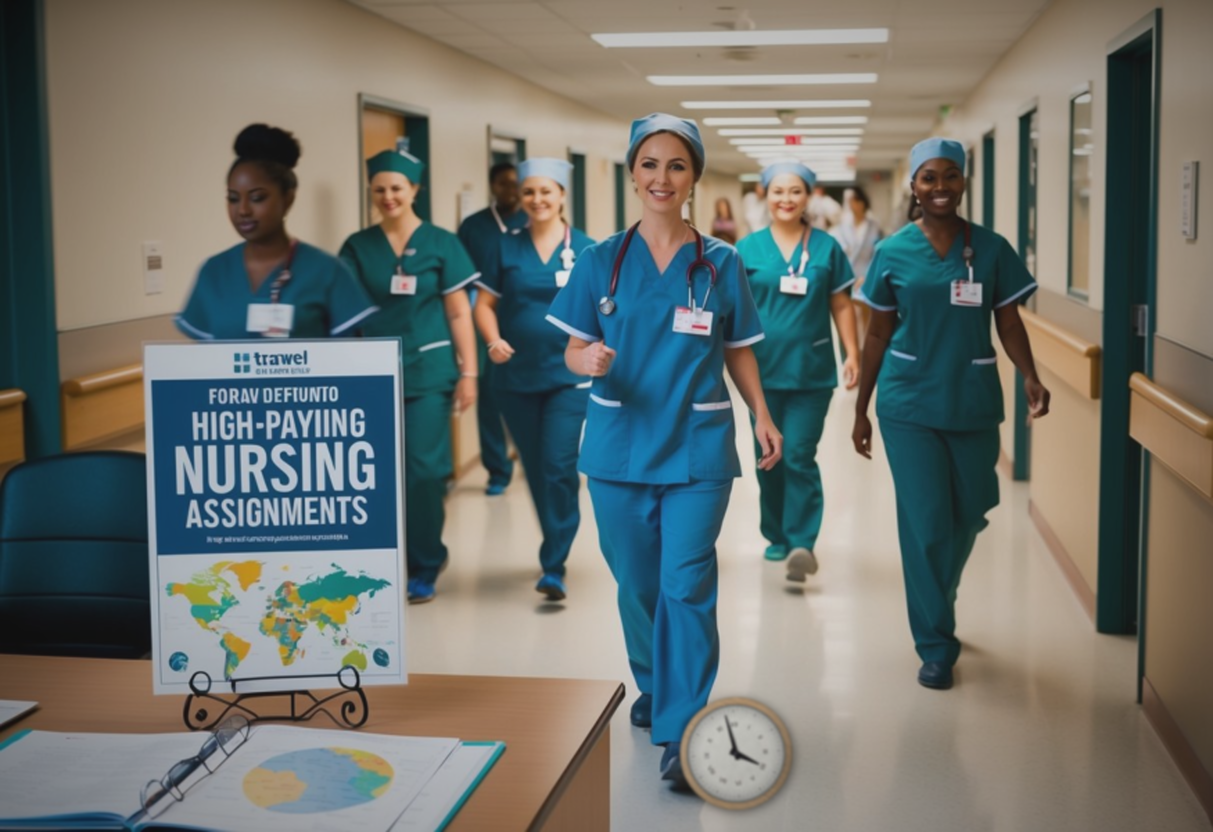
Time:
3.58
